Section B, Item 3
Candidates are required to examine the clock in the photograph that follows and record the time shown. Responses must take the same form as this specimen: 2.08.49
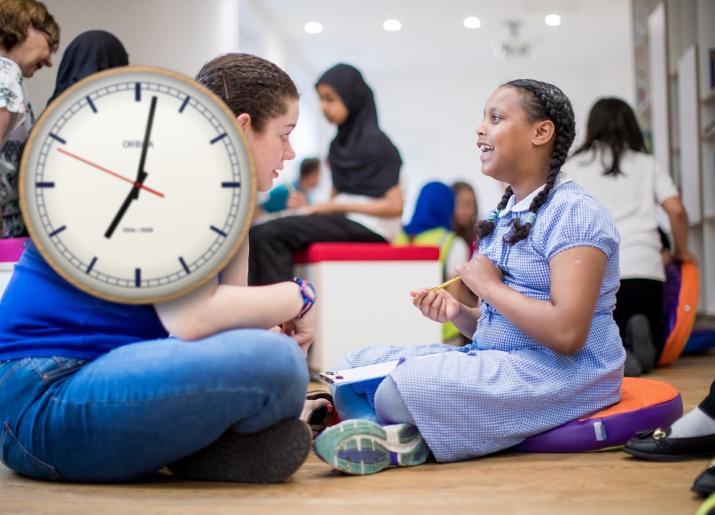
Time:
7.01.49
